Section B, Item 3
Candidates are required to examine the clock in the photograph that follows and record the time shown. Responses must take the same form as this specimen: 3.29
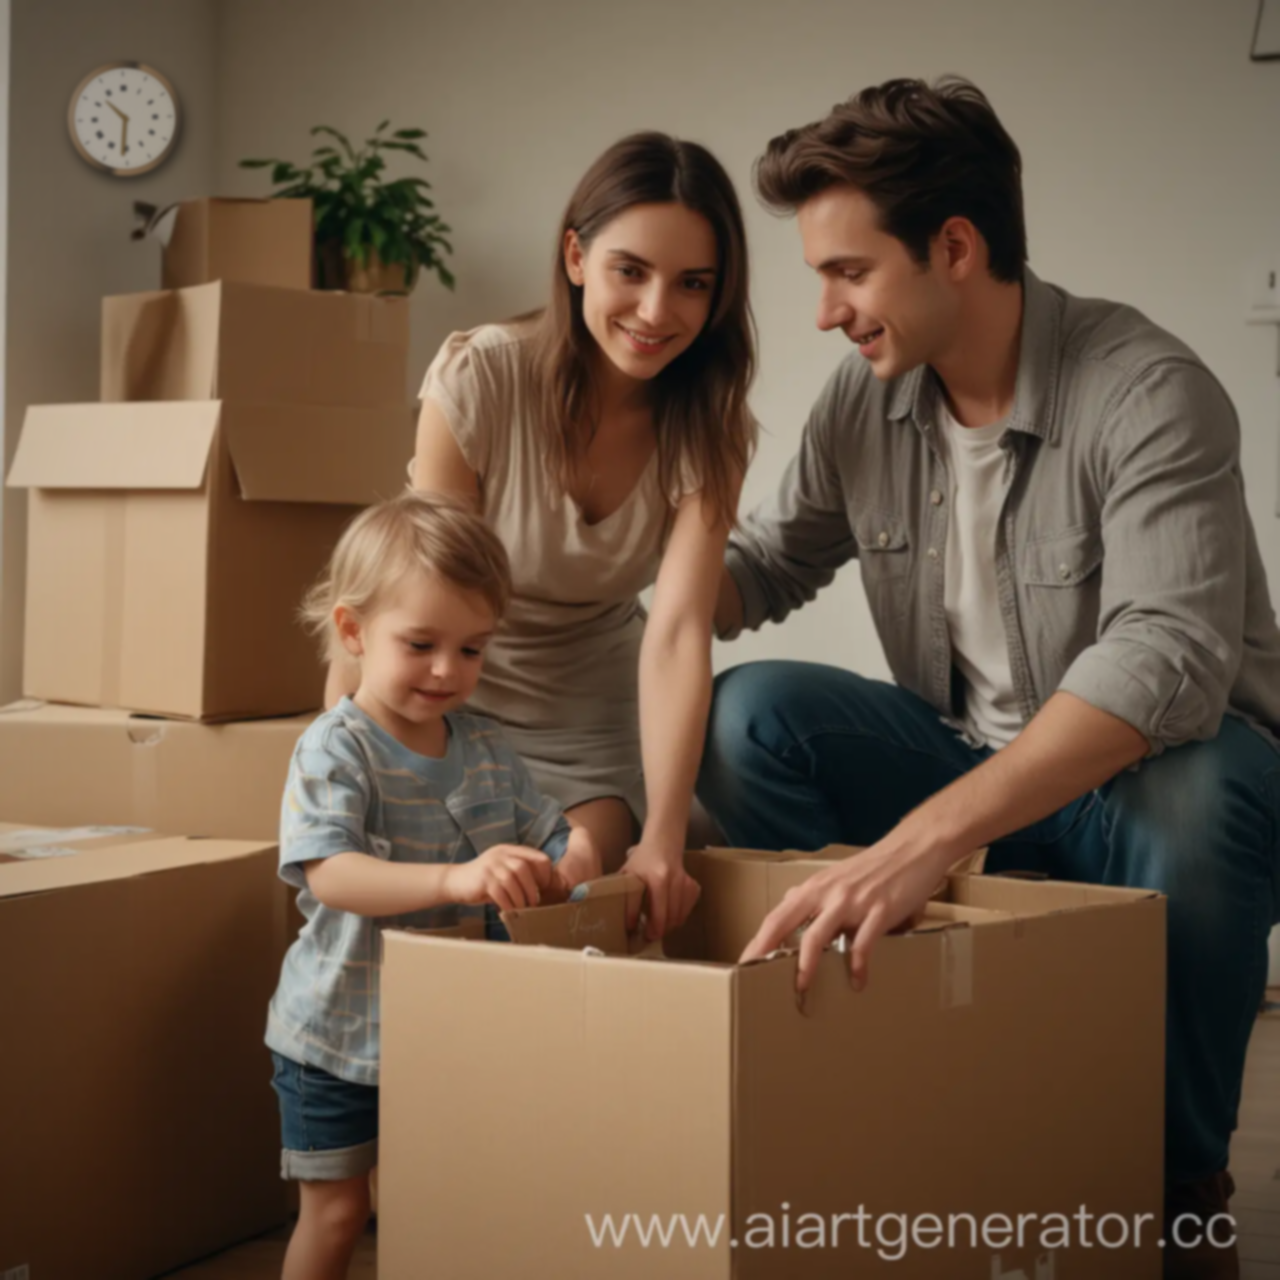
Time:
10.31
